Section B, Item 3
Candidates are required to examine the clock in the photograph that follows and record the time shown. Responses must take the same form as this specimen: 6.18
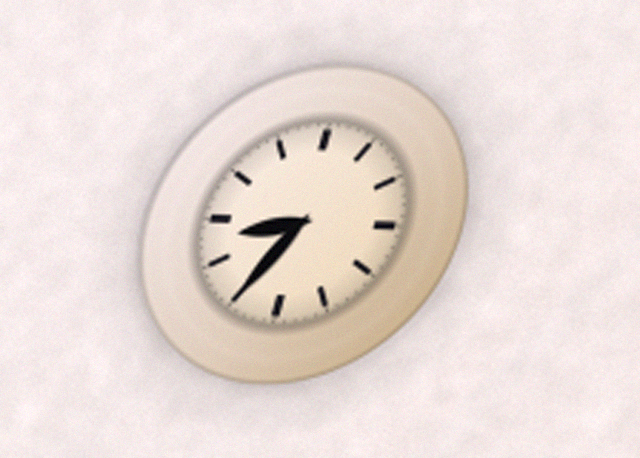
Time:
8.35
